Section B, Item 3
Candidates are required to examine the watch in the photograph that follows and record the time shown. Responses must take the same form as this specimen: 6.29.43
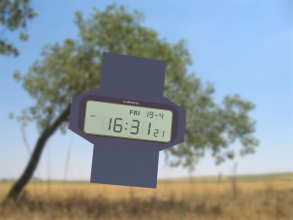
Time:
16.31.21
